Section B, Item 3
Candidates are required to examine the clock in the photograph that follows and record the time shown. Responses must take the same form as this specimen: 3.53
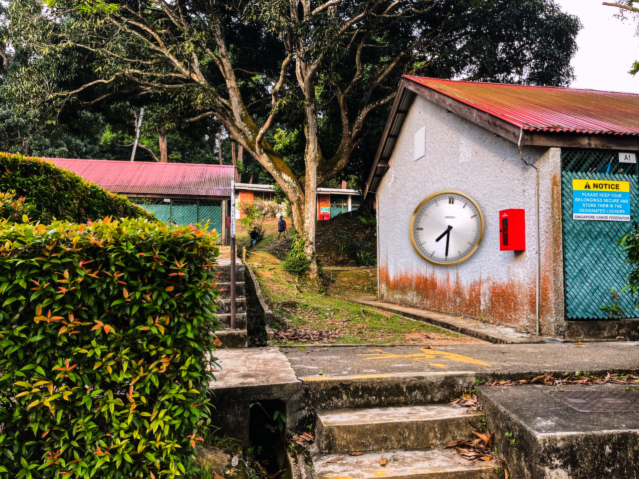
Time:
7.30
